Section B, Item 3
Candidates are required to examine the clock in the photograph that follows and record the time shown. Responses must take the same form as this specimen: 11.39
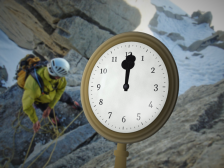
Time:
12.01
